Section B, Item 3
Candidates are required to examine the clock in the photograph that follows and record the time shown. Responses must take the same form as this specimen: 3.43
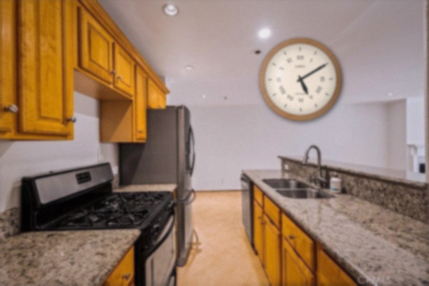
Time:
5.10
